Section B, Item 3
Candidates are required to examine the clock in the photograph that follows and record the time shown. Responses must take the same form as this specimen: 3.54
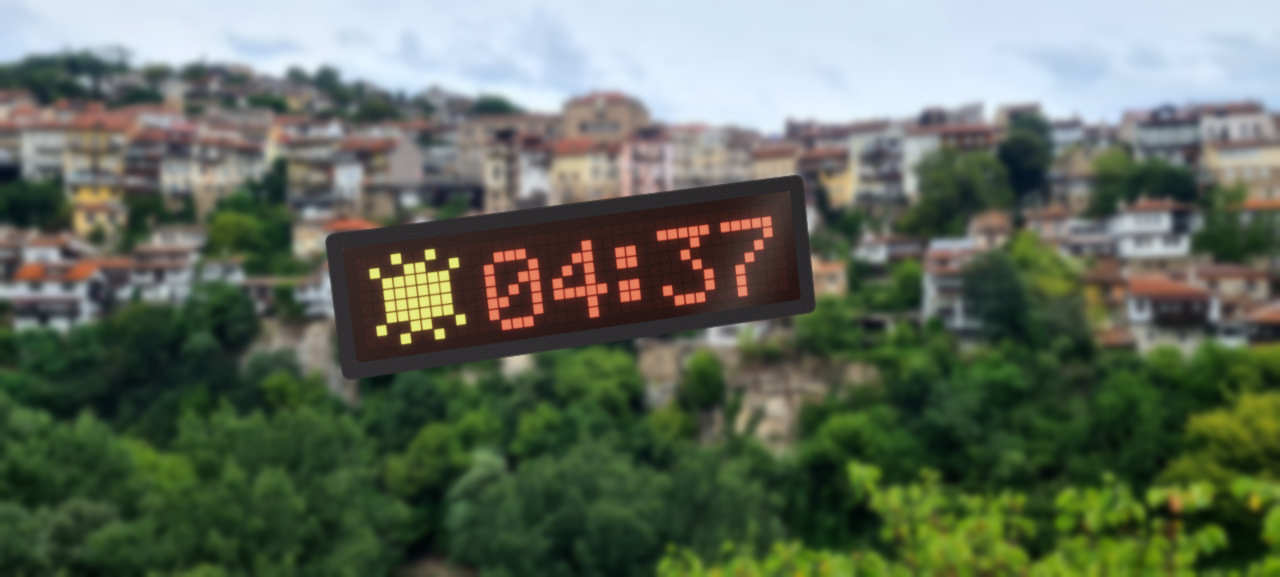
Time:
4.37
